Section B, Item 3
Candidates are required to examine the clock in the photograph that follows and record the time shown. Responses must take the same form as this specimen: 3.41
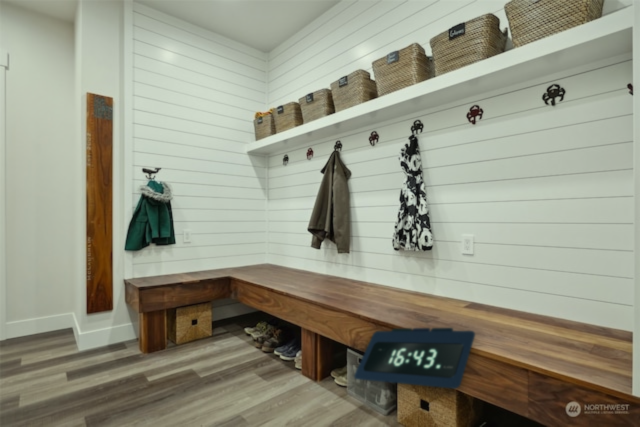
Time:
16.43
